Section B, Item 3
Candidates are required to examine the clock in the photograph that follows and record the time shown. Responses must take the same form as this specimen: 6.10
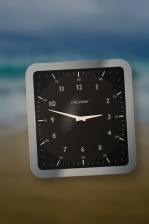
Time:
2.48
